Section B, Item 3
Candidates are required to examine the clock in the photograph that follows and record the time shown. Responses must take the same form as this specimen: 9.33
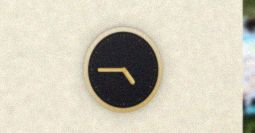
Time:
4.45
